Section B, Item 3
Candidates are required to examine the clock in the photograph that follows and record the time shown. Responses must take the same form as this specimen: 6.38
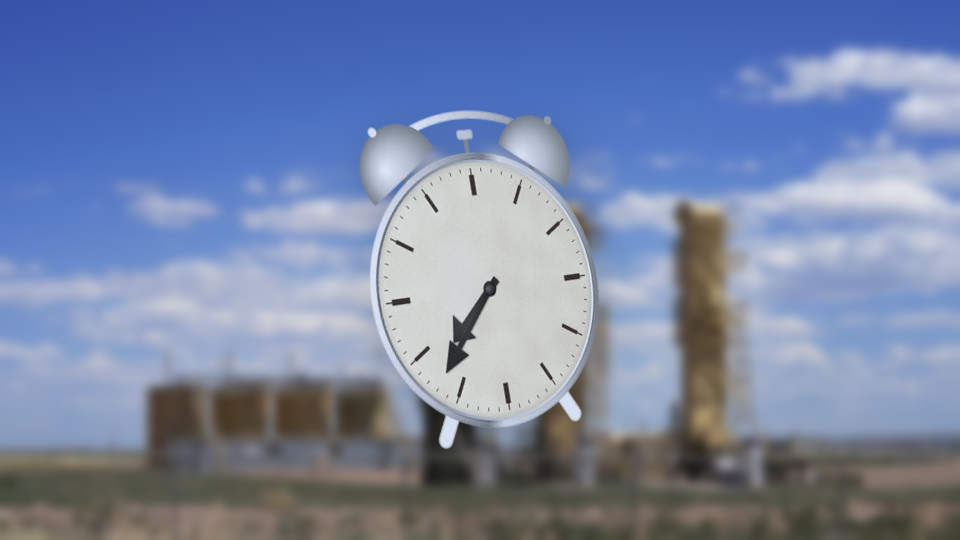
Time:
7.37
